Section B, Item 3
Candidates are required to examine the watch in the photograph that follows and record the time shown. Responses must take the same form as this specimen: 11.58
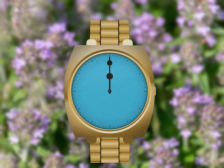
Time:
12.00
